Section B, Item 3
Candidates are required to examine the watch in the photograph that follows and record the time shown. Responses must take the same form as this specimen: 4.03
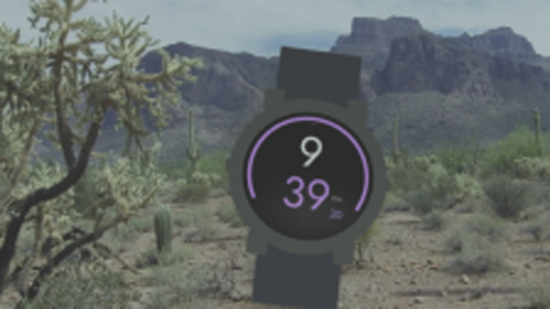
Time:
9.39
